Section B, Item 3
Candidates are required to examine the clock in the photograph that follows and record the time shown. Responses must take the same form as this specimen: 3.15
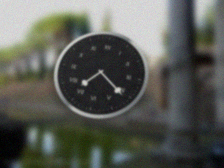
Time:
7.21
